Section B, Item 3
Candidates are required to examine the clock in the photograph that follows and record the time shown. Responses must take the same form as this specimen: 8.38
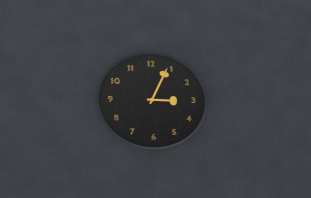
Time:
3.04
